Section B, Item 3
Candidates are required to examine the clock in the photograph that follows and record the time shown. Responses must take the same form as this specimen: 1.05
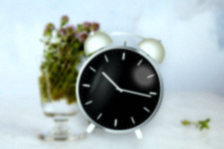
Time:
10.16
